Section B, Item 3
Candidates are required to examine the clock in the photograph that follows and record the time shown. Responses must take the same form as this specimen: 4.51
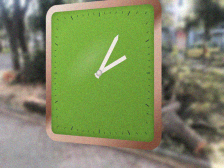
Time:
2.05
